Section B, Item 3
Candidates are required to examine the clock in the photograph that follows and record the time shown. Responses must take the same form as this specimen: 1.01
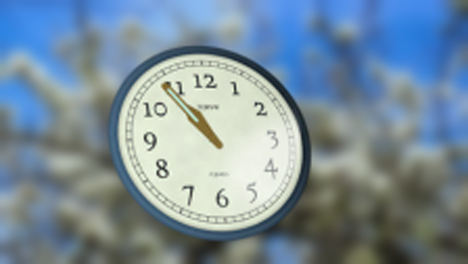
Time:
10.54
